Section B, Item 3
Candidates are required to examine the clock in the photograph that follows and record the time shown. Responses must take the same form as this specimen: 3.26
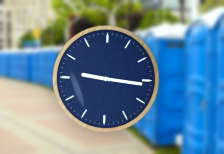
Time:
9.16
